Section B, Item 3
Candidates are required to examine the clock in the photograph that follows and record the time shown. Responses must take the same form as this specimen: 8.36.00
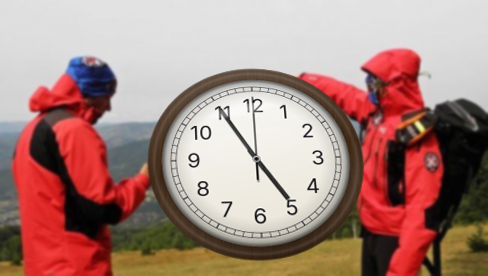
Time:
4.55.00
